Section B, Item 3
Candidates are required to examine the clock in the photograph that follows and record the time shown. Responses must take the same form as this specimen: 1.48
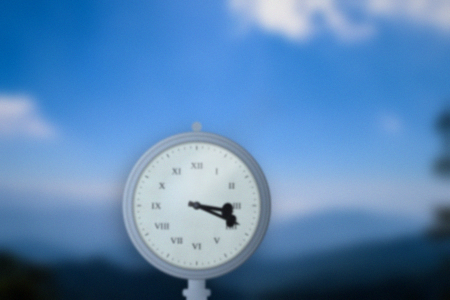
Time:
3.19
